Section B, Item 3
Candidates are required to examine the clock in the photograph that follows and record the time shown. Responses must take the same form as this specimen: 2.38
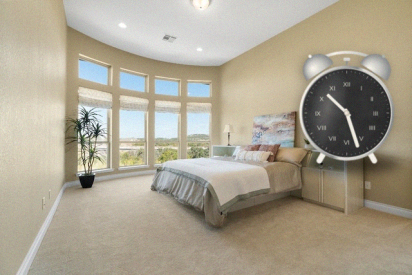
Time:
10.27
